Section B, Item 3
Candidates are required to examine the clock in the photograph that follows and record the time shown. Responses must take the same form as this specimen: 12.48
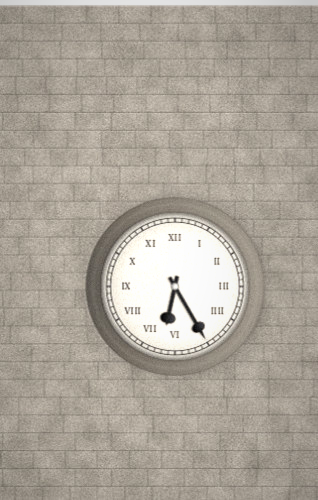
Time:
6.25
